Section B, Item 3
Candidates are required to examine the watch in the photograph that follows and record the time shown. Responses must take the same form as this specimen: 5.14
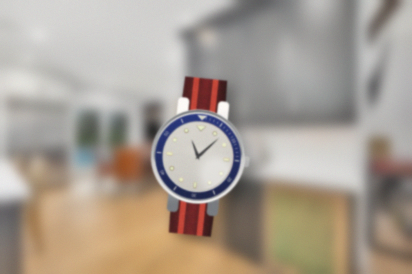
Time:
11.07
